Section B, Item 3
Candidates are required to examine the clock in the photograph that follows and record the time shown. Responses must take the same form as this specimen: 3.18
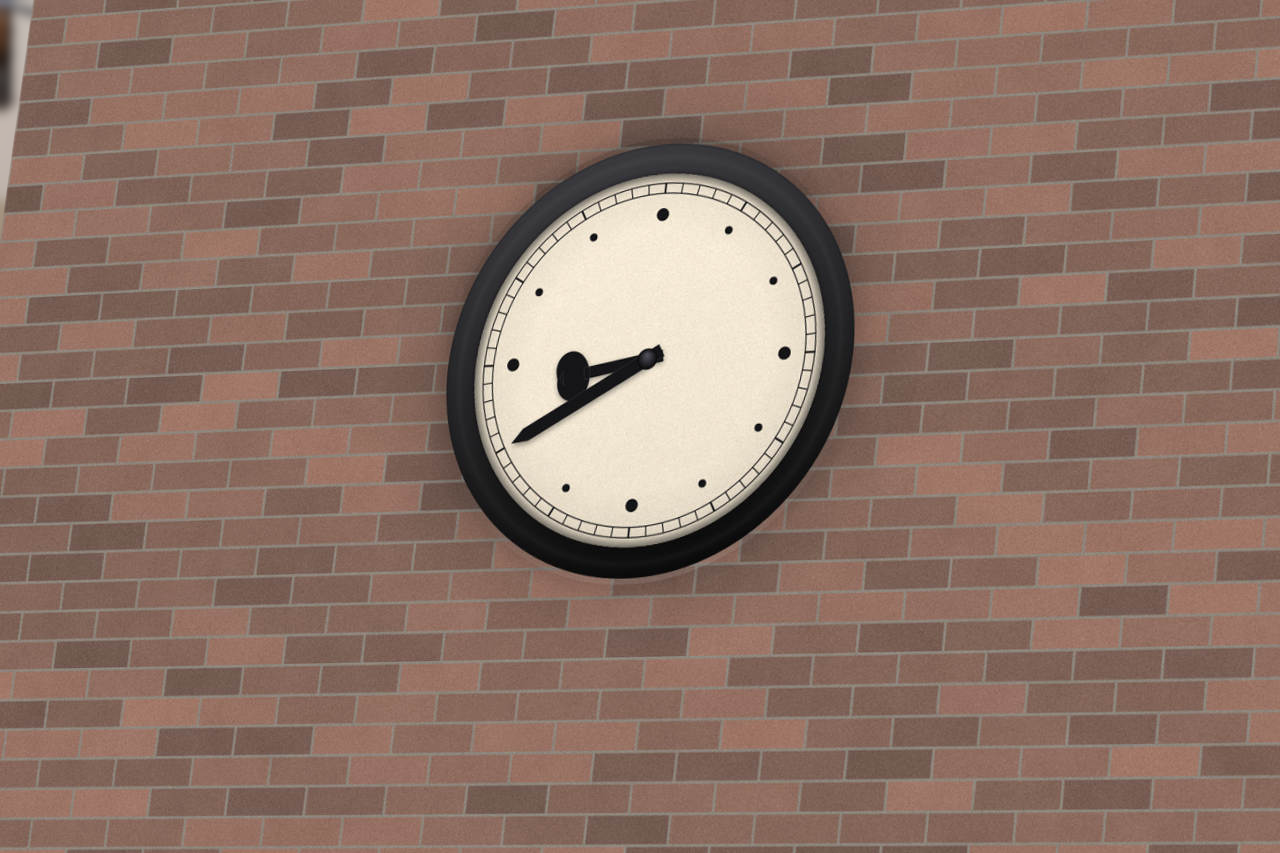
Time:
8.40
